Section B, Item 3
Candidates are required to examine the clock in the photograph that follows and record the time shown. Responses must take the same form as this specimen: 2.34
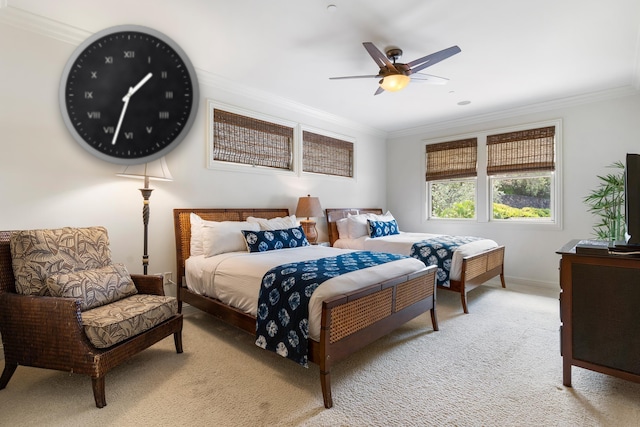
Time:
1.33
